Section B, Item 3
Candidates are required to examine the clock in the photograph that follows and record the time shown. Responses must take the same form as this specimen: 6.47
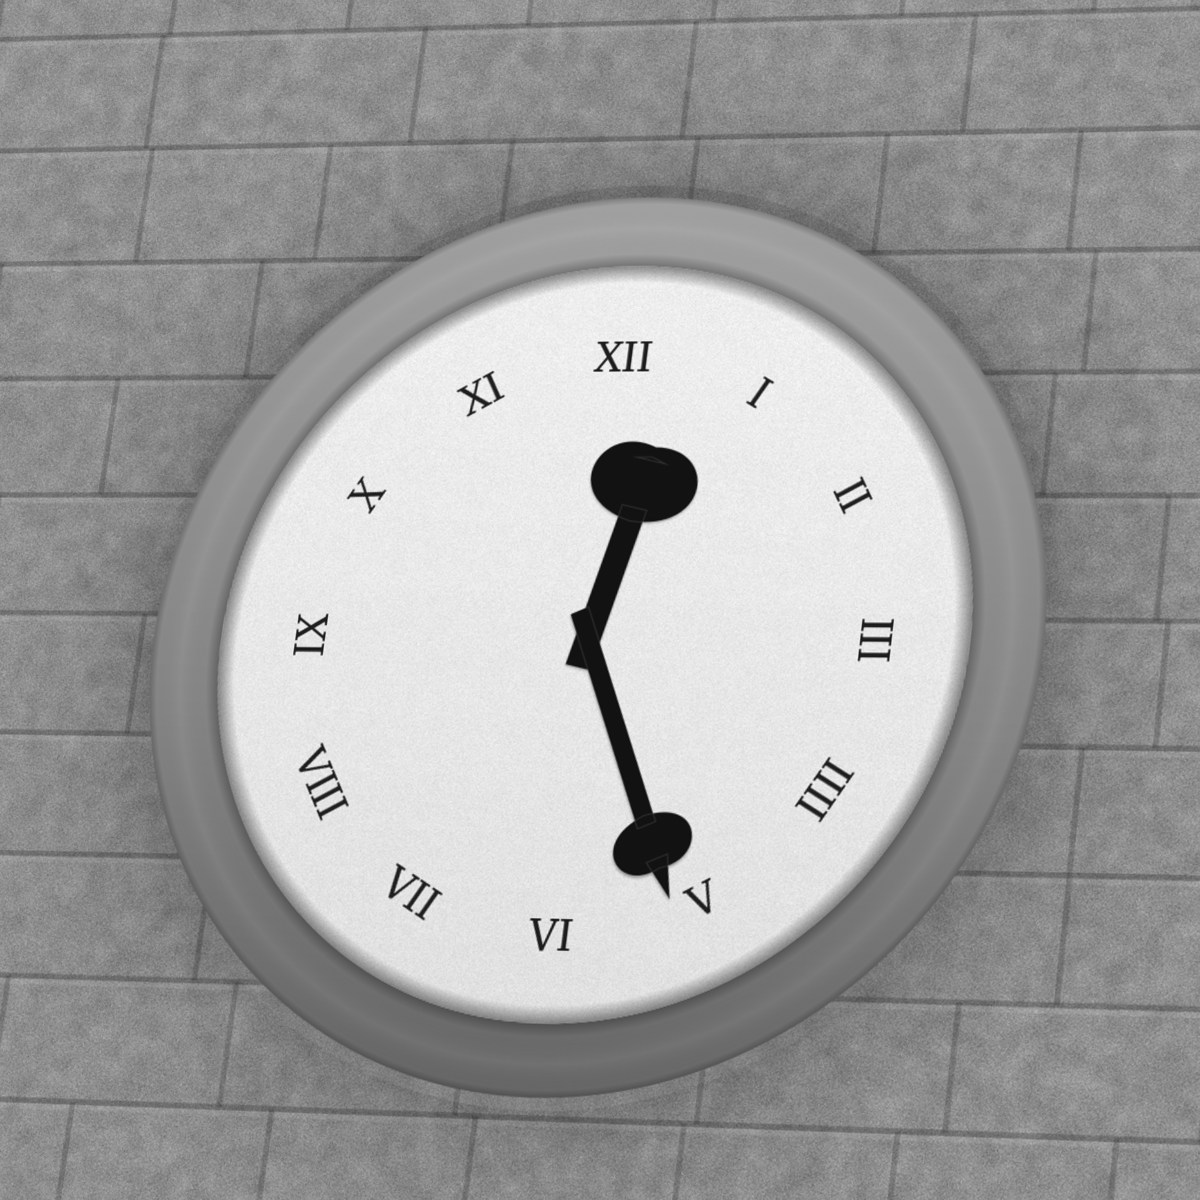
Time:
12.26
